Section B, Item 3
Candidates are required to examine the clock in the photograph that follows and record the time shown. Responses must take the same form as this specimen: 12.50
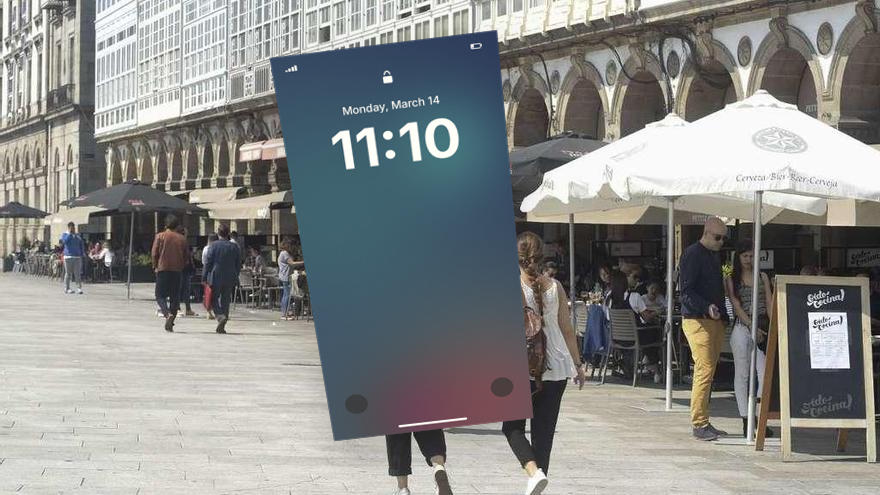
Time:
11.10
